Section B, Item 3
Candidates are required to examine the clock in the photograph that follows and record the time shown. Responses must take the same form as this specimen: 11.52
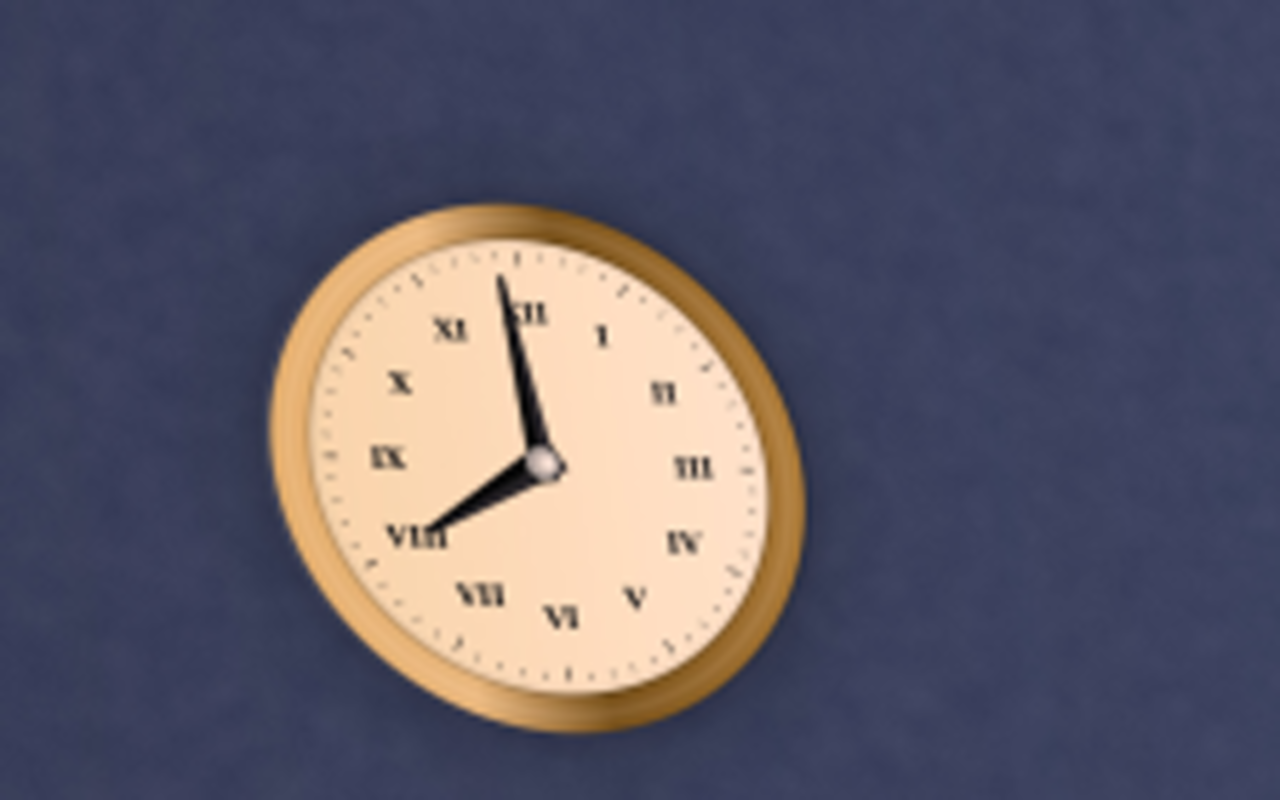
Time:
7.59
